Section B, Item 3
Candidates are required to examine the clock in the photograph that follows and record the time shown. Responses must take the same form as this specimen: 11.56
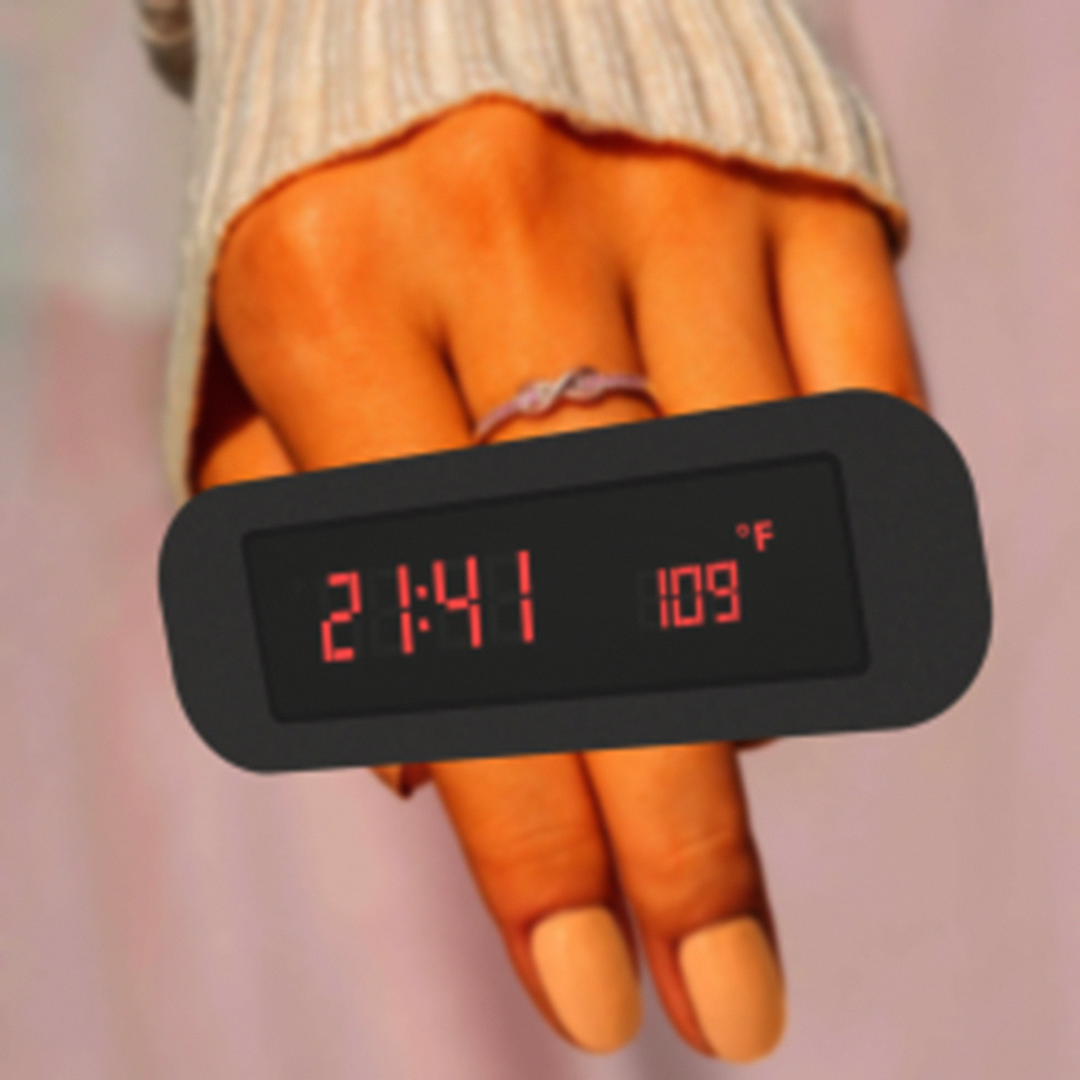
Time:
21.41
